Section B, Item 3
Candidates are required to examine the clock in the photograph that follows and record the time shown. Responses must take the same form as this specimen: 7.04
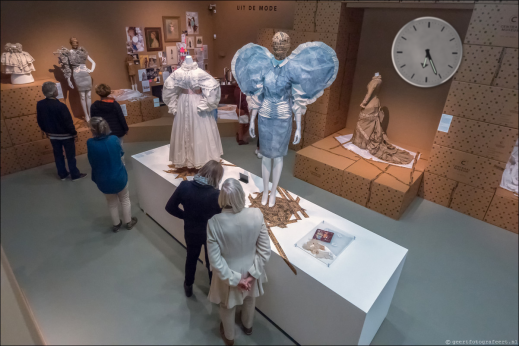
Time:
6.26
